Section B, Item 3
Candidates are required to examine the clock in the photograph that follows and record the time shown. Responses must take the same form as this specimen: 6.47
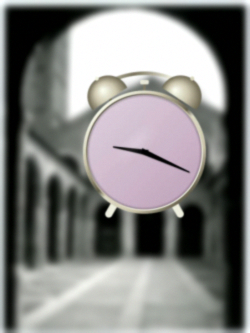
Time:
9.19
